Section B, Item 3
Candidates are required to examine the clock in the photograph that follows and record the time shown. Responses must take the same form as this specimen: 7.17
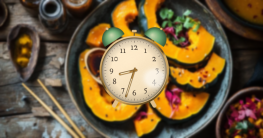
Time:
8.33
